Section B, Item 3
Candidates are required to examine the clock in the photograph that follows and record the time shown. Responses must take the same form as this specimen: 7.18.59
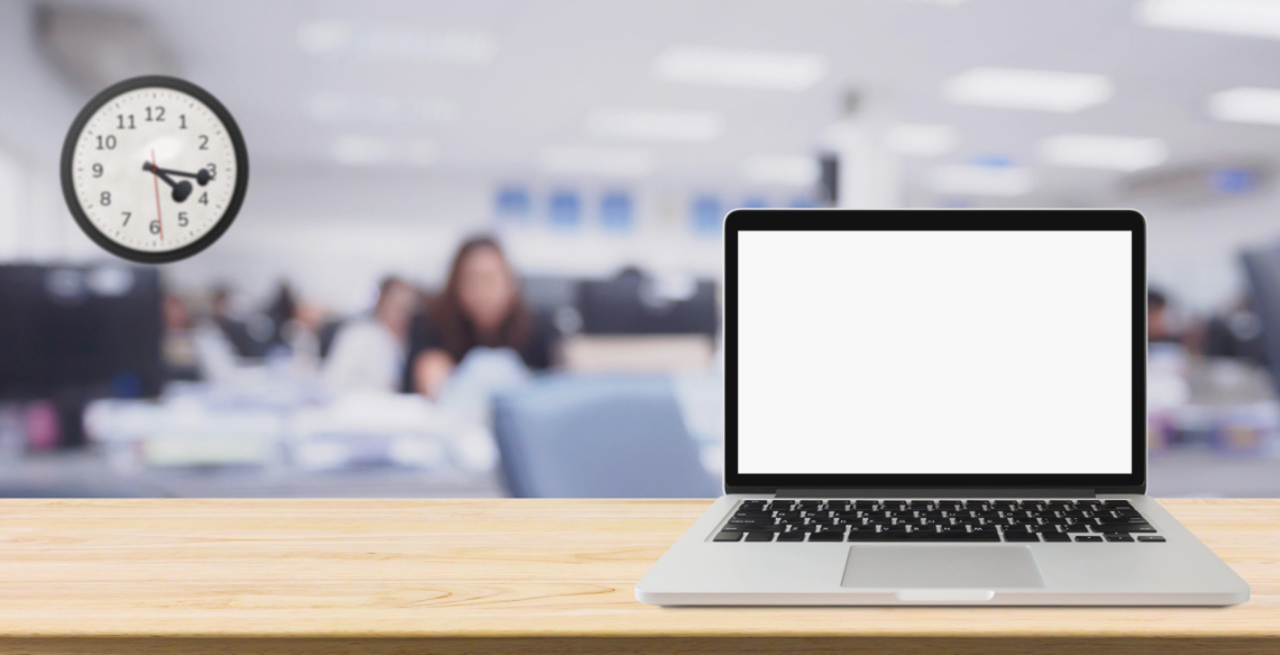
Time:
4.16.29
